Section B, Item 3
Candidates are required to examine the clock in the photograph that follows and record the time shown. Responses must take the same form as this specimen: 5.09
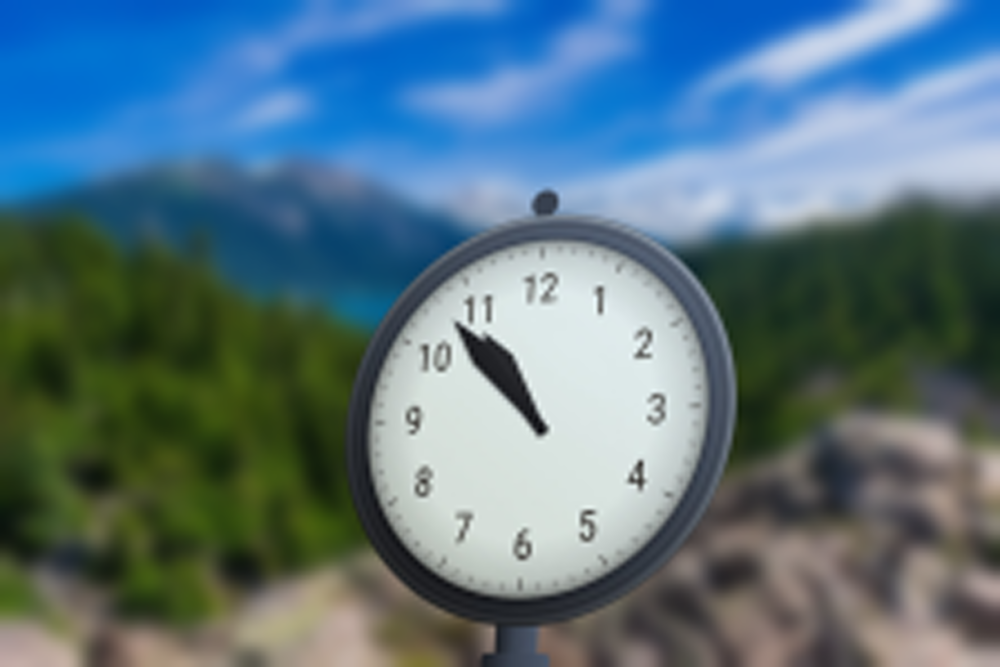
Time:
10.53
